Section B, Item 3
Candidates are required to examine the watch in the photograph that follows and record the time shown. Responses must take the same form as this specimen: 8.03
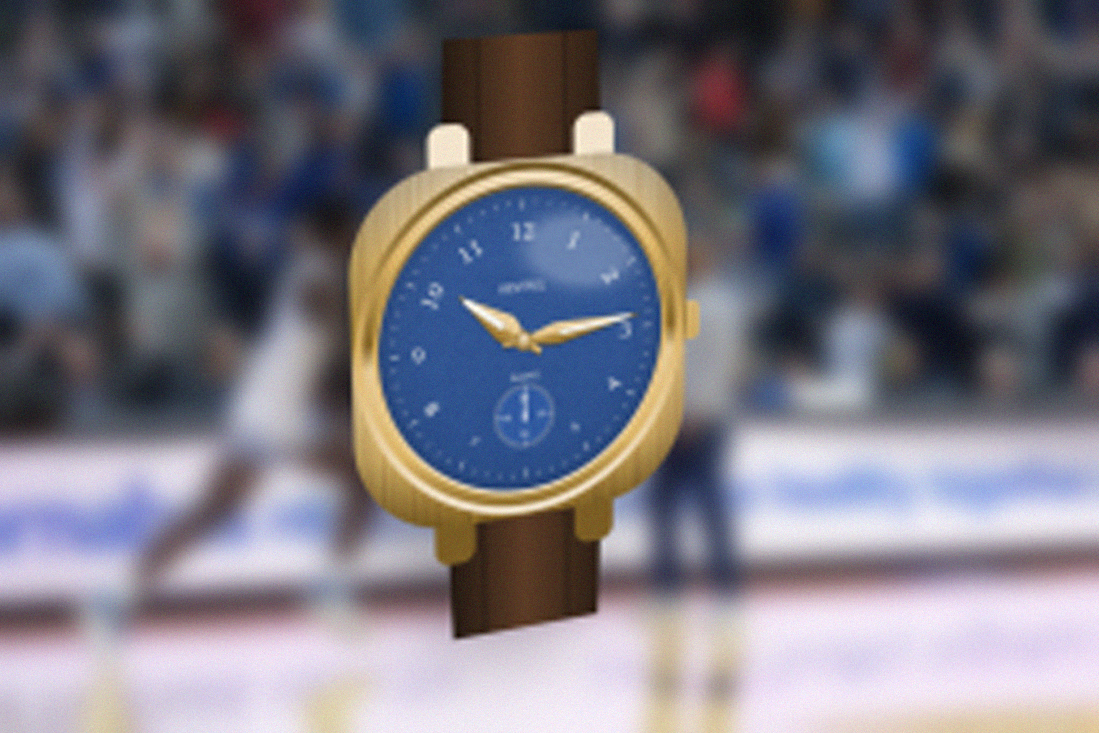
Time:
10.14
